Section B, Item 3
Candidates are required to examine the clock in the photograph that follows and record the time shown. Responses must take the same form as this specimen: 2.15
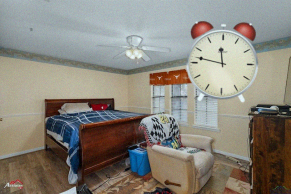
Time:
11.47
